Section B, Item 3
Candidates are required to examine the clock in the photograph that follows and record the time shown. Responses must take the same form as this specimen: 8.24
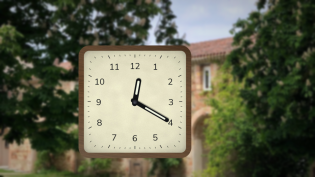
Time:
12.20
